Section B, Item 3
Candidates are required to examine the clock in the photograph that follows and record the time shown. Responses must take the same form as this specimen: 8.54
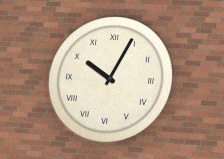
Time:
10.04
